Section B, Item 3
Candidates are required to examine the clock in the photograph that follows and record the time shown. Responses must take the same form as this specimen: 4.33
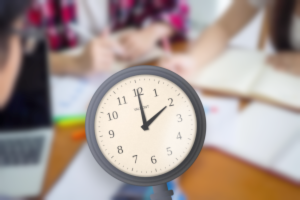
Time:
2.00
